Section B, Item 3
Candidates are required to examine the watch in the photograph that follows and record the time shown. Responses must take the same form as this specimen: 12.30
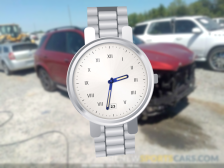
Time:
2.32
